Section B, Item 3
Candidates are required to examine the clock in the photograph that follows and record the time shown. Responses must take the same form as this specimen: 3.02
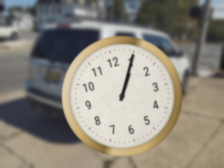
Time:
1.05
